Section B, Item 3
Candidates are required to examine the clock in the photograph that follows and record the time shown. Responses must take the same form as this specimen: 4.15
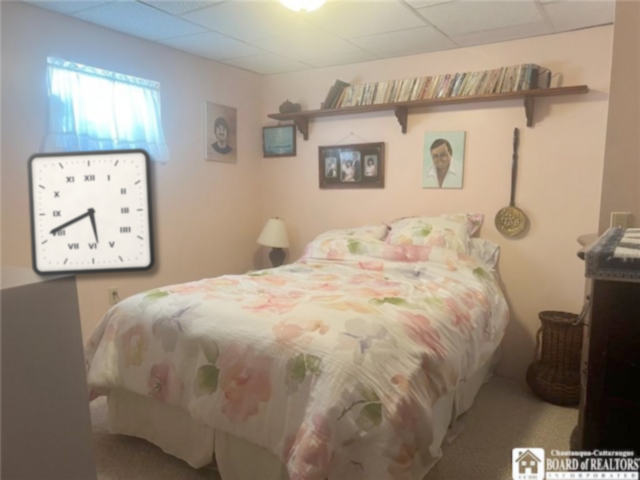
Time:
5.41
